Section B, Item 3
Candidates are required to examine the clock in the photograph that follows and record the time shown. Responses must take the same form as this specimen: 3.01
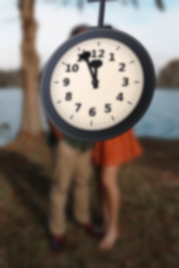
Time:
11.56
